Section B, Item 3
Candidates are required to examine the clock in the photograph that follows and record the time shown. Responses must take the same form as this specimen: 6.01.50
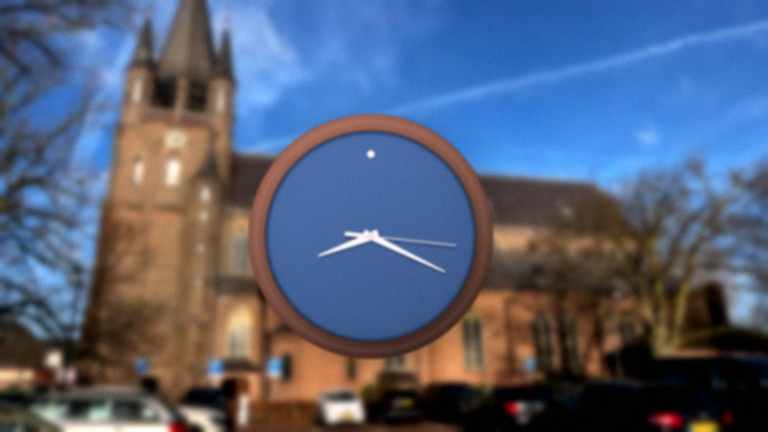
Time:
8.19.16
